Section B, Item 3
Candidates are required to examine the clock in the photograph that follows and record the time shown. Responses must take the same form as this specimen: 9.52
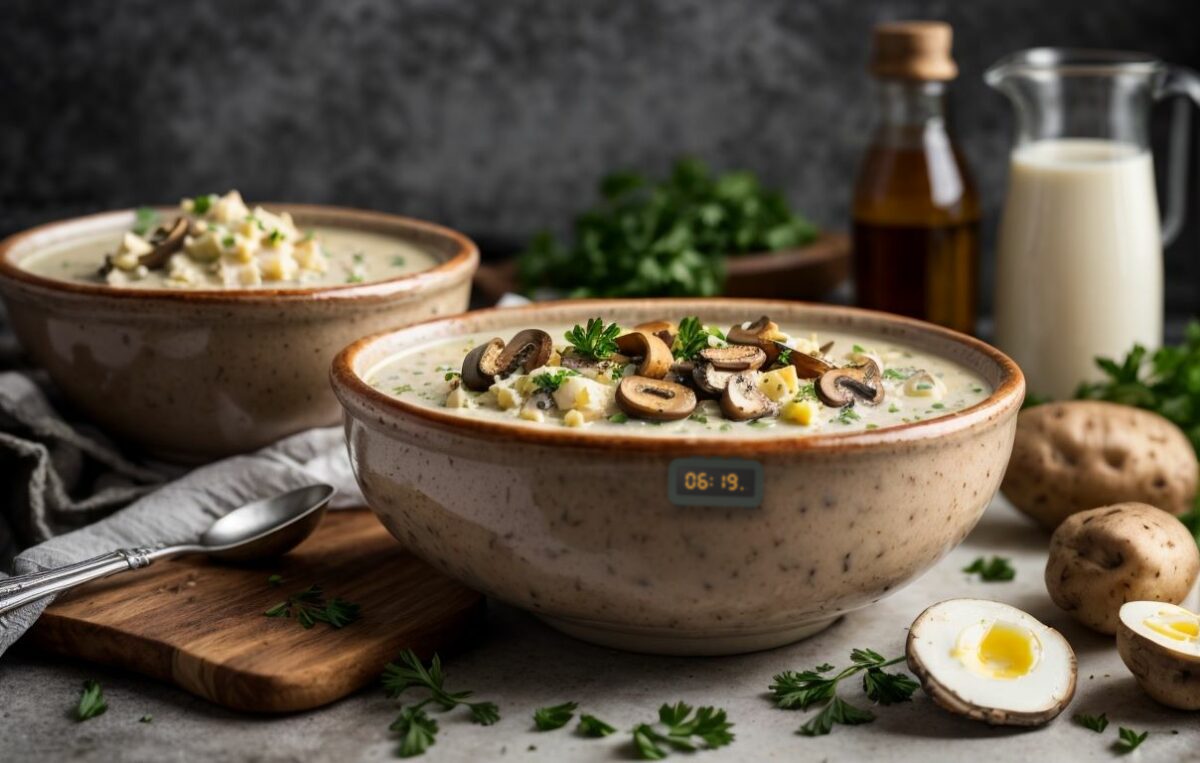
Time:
6.19
